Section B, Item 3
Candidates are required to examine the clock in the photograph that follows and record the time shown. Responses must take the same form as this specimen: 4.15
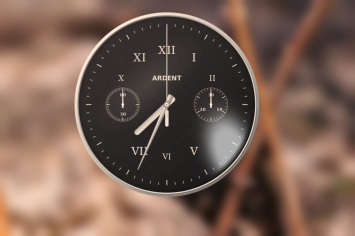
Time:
7.34
